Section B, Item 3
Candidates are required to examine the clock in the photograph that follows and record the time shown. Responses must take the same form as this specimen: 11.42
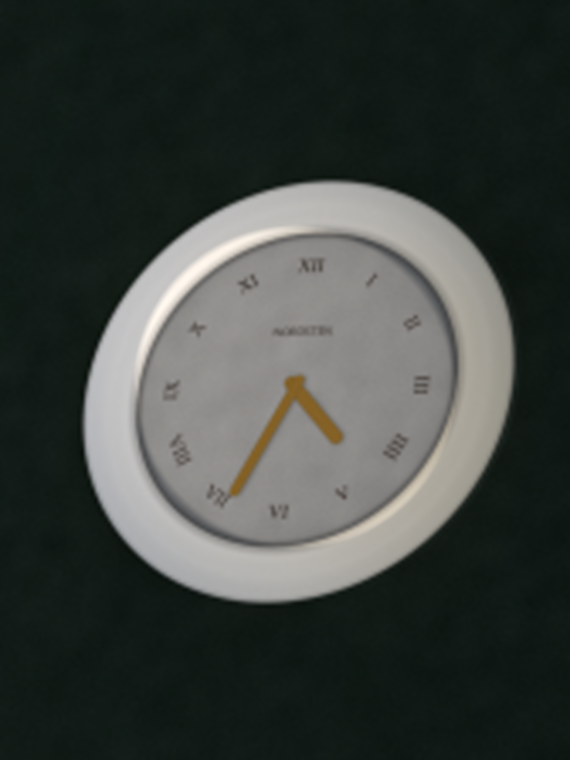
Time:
4.34
